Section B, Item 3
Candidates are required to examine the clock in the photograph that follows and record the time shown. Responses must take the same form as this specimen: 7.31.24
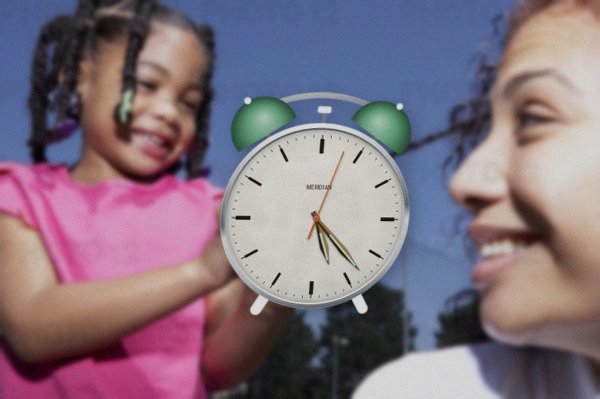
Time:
5.23.03
